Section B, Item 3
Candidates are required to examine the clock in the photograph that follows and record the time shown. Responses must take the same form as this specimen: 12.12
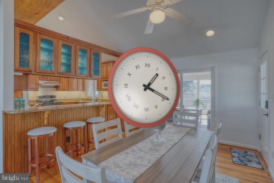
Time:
1.19
